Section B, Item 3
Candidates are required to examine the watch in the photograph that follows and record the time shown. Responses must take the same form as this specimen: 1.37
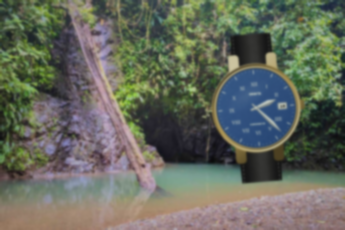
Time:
2.23
